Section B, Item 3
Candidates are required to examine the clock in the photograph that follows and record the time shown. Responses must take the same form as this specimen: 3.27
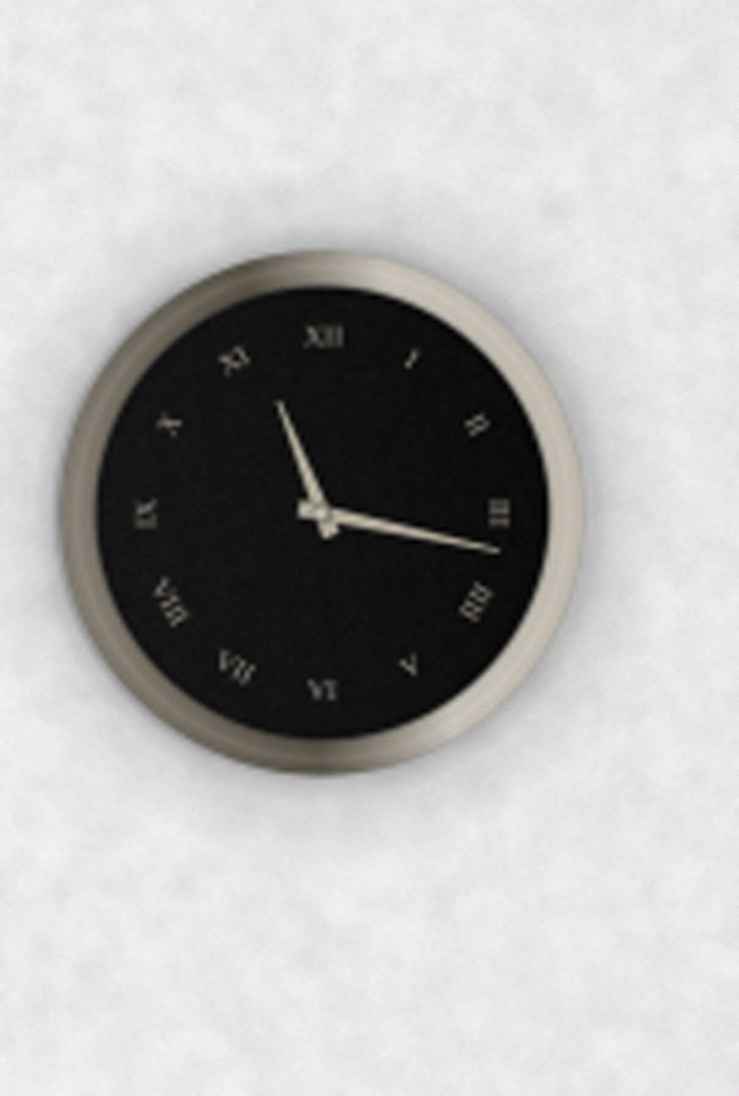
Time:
11.17
